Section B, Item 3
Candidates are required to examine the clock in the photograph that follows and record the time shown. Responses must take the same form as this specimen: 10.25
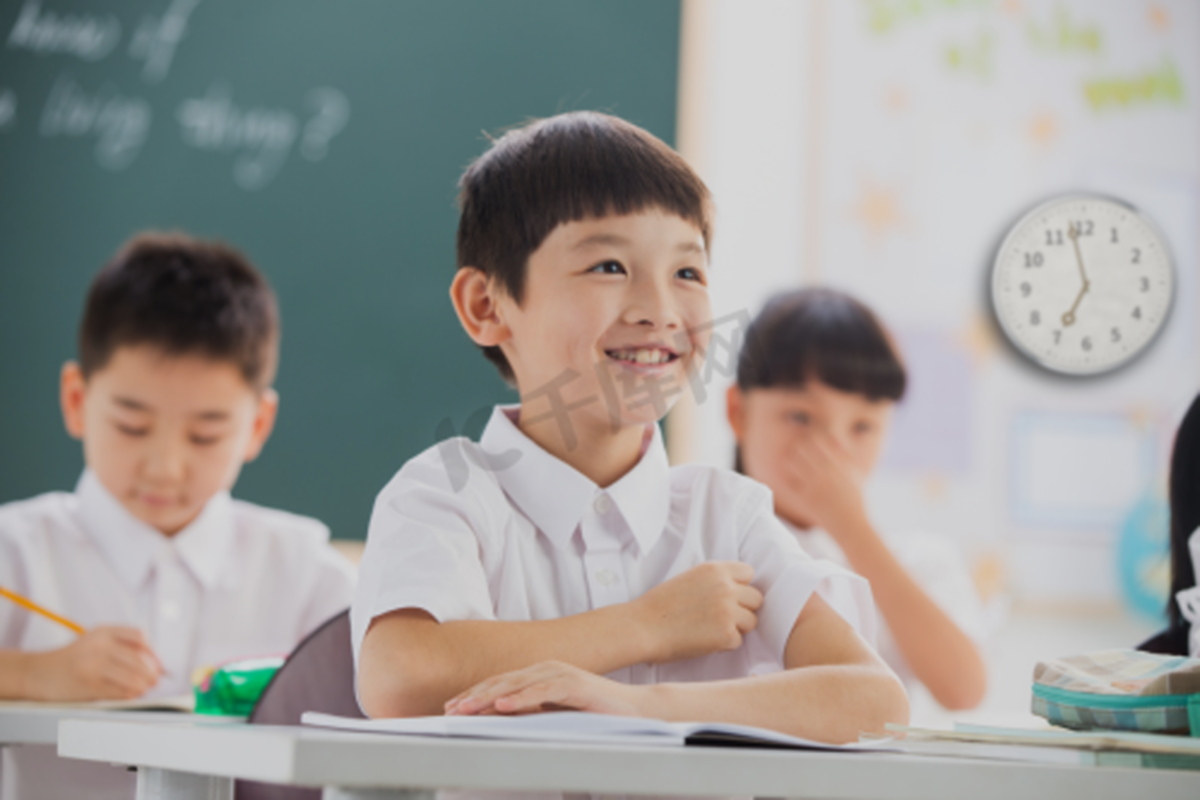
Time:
6.58
